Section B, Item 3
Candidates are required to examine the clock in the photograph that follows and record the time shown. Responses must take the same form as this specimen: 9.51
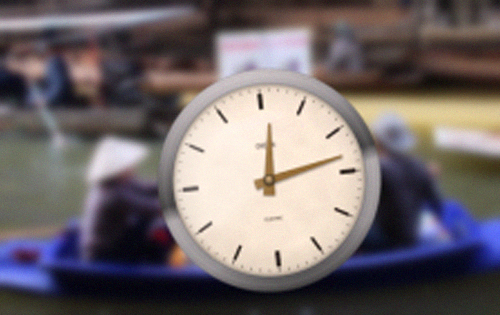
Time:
12.13
